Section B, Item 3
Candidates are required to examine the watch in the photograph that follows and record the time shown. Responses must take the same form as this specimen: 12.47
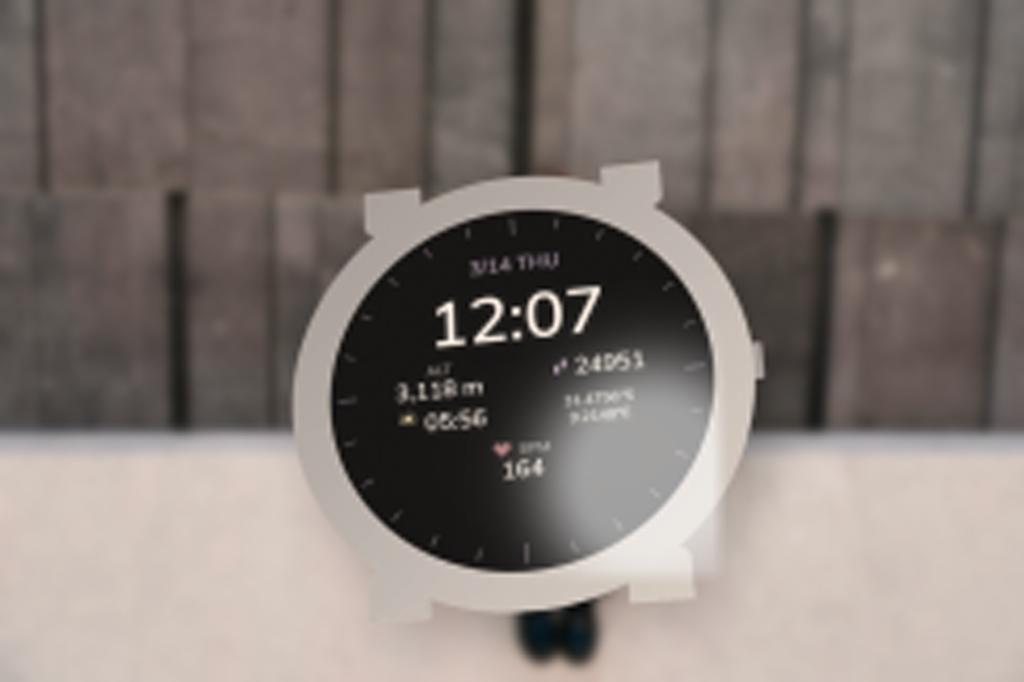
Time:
12.07
